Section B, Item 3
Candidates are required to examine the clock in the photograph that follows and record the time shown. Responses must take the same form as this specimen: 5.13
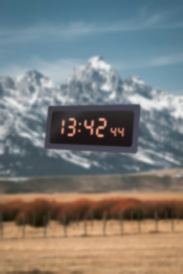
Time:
13.42
